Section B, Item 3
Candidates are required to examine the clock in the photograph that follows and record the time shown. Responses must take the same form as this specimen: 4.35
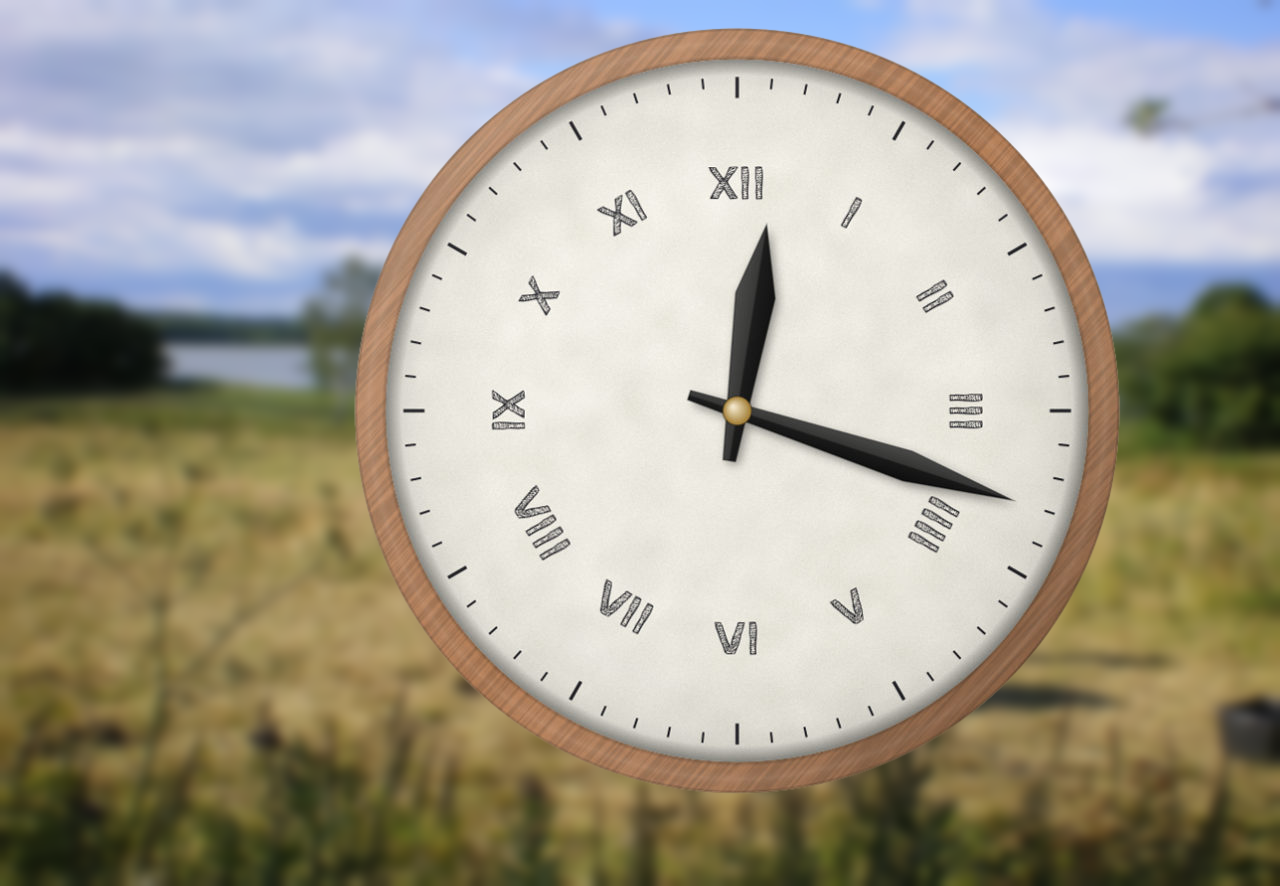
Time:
12.18
